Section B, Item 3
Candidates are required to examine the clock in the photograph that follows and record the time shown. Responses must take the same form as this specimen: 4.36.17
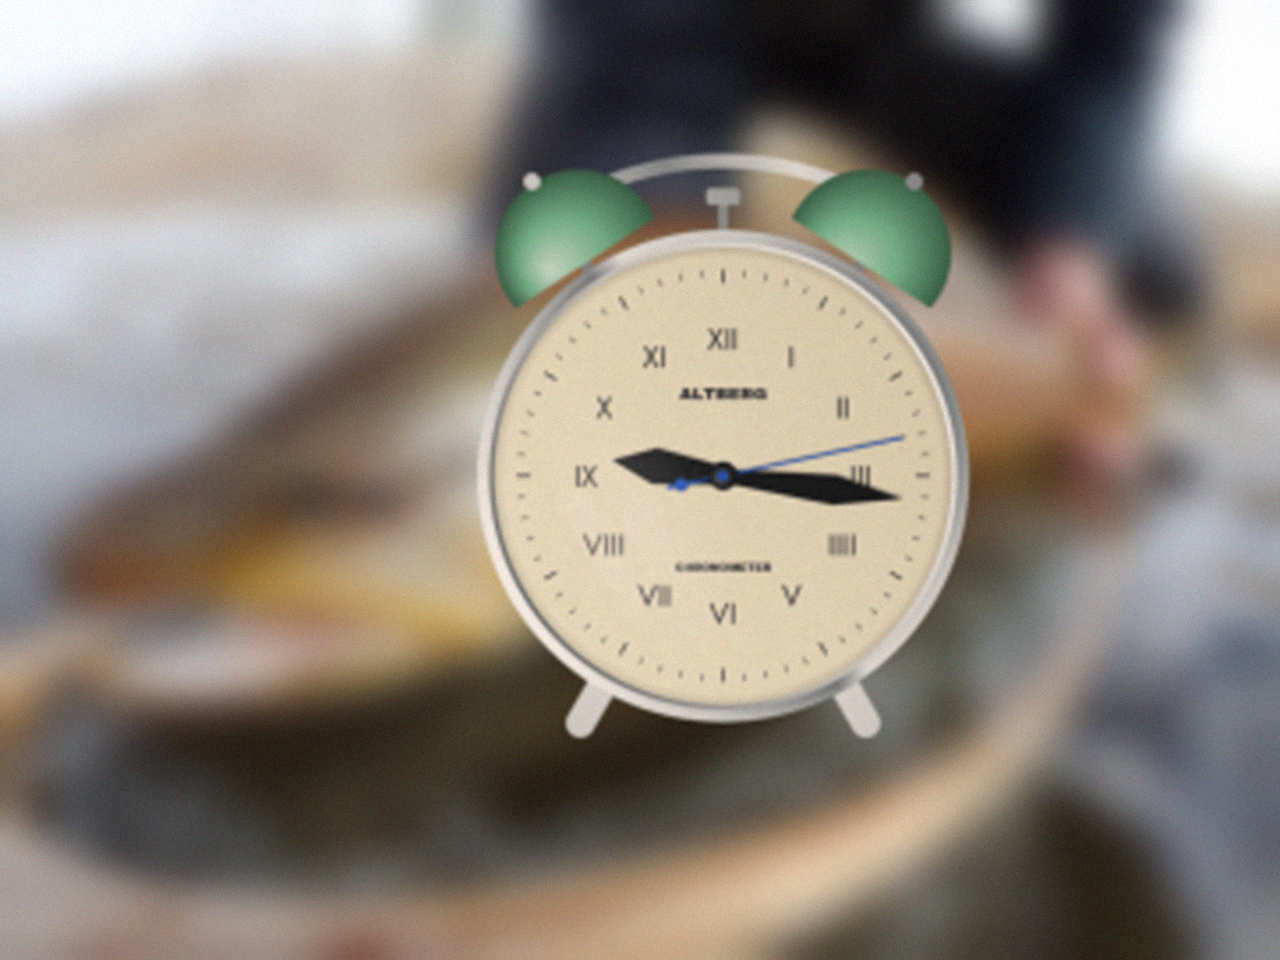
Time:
9.16.13
